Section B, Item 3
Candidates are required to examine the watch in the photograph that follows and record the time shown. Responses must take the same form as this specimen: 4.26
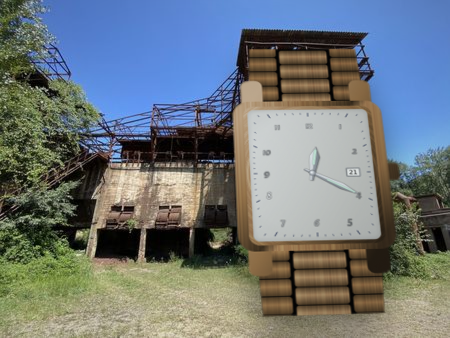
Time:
12.20
